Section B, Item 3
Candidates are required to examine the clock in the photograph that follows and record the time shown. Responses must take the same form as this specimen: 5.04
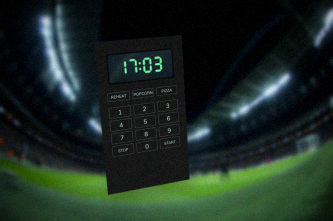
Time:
17.03
